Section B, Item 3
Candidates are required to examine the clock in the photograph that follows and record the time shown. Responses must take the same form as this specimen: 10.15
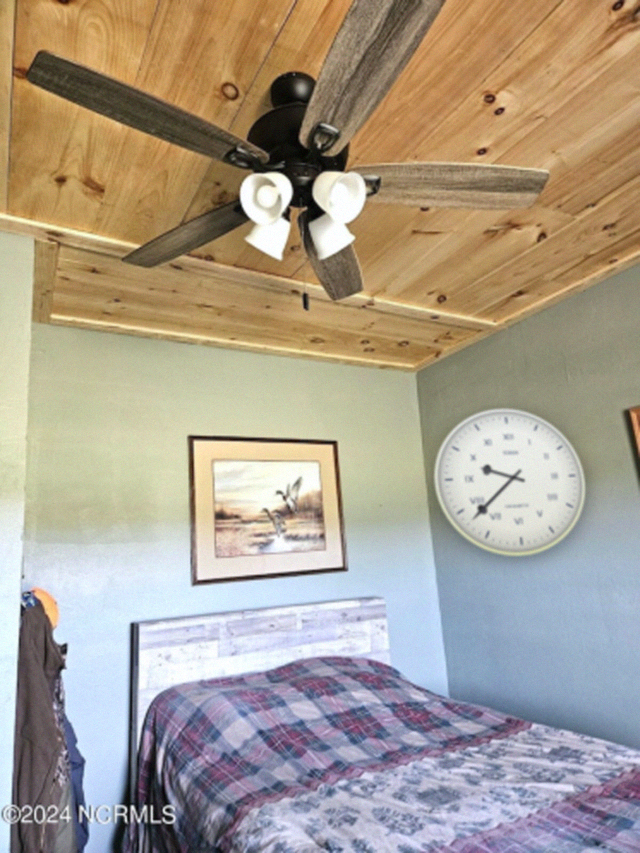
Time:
9.38
